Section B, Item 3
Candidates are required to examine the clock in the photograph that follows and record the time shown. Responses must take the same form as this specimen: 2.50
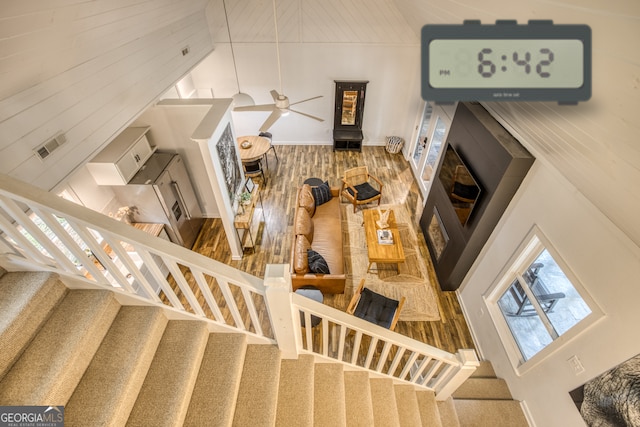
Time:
6.42
